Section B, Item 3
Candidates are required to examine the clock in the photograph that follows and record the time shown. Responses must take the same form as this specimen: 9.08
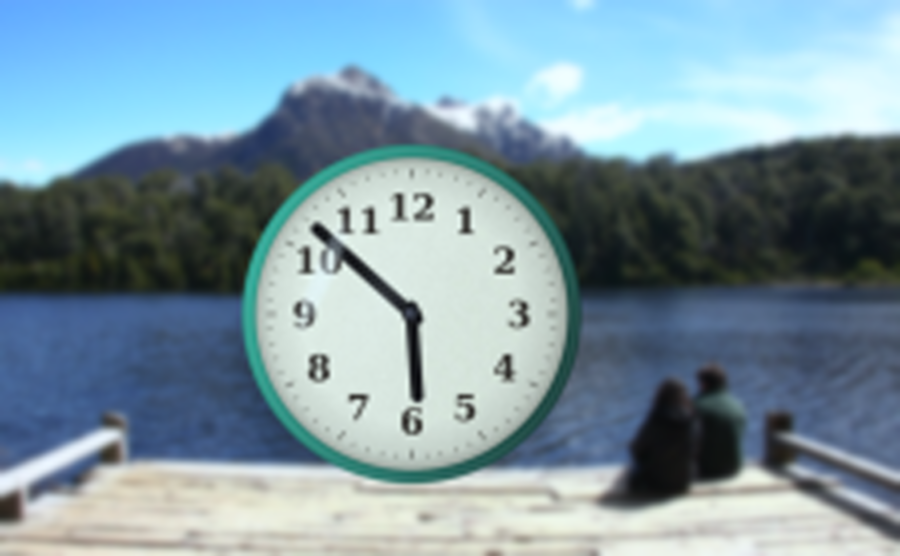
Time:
5.52
